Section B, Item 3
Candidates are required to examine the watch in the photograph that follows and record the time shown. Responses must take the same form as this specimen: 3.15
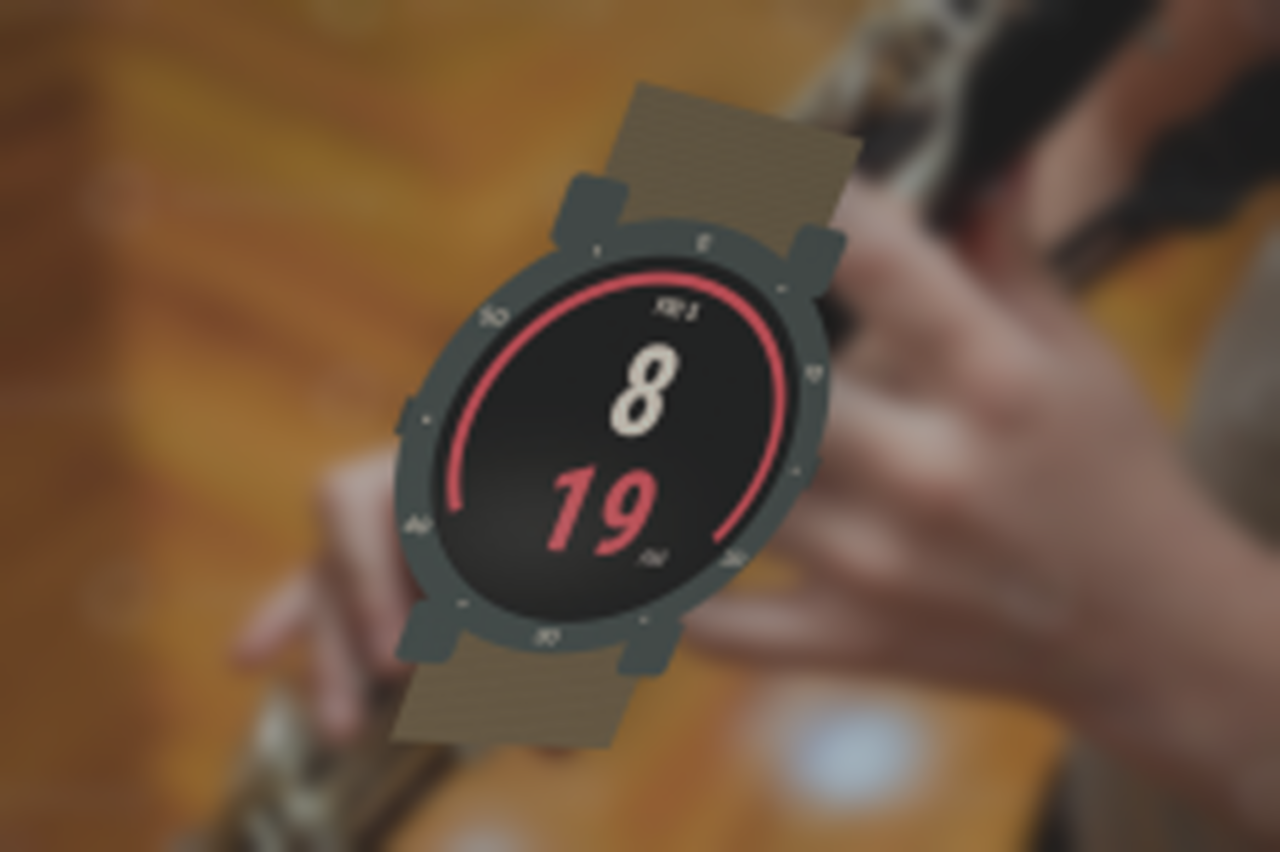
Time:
8.19
